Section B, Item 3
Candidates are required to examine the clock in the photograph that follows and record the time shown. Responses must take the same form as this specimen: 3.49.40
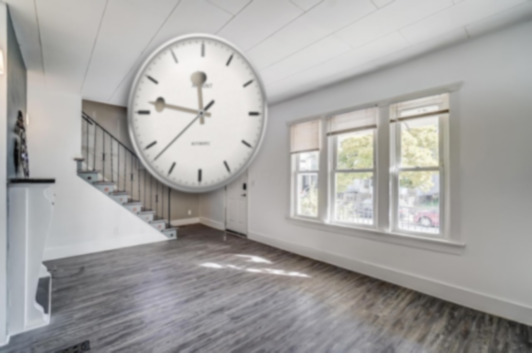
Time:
11.46.38
